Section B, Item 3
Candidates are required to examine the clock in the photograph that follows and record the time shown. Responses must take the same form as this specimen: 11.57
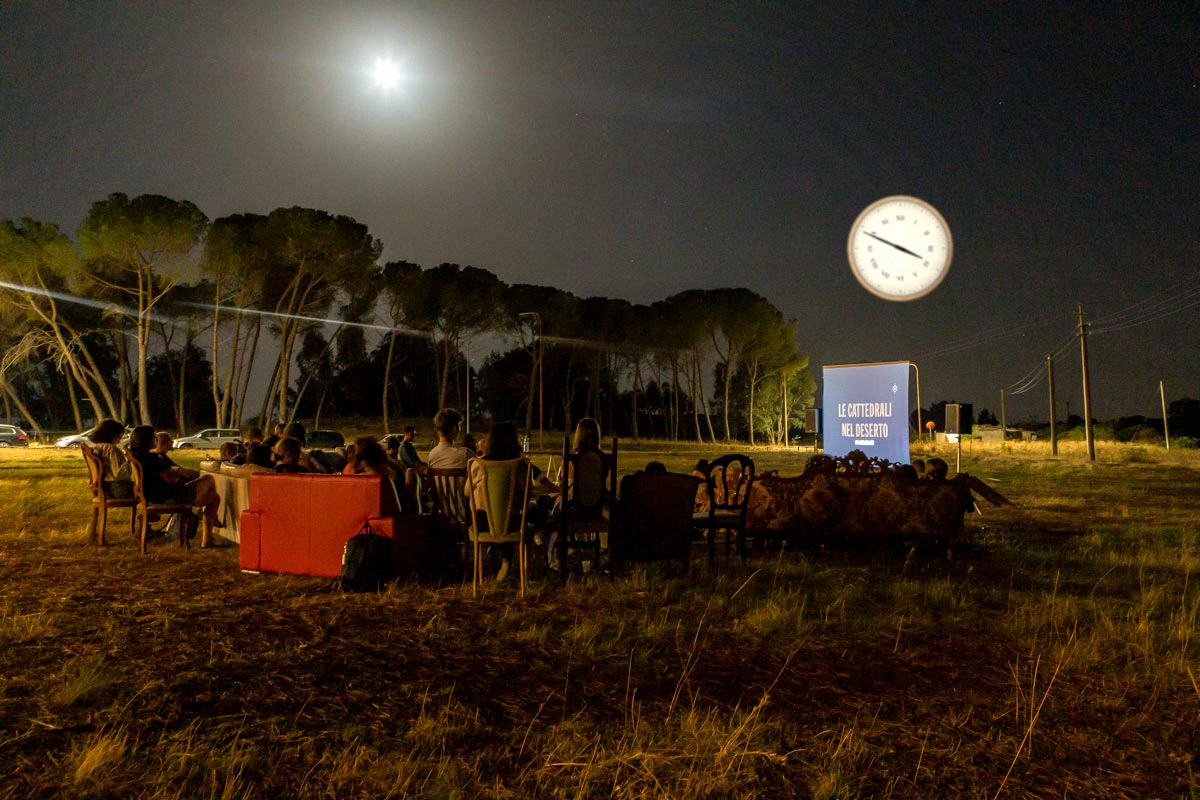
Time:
3.49
